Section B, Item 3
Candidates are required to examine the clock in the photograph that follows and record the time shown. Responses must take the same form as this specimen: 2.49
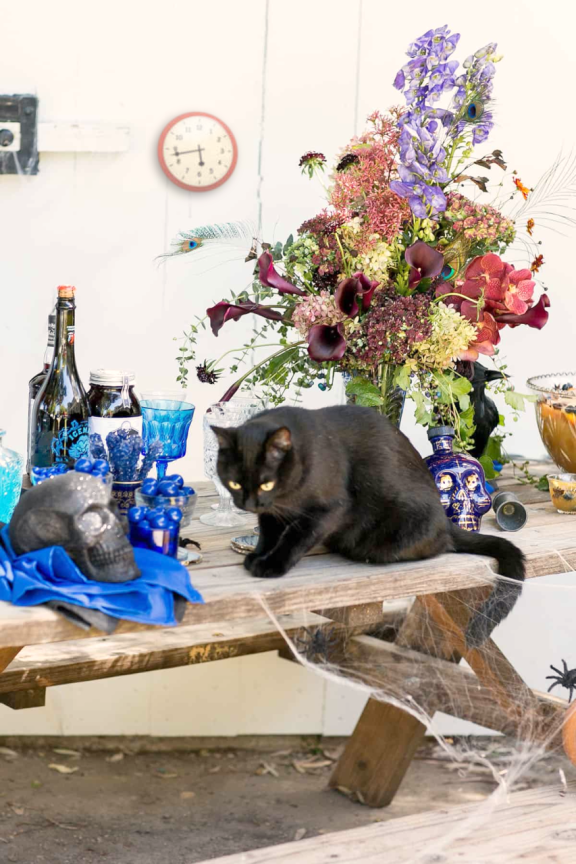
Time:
5.43
